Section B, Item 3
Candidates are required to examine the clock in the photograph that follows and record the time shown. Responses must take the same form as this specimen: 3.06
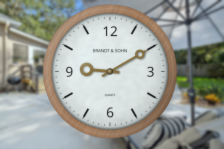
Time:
9.10
